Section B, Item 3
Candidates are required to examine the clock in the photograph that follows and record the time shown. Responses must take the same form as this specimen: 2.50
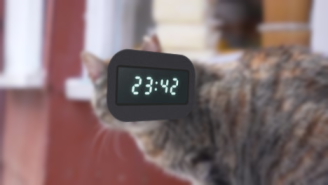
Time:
23.42
